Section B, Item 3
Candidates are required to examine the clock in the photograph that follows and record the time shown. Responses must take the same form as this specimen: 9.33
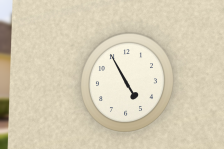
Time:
4.55
